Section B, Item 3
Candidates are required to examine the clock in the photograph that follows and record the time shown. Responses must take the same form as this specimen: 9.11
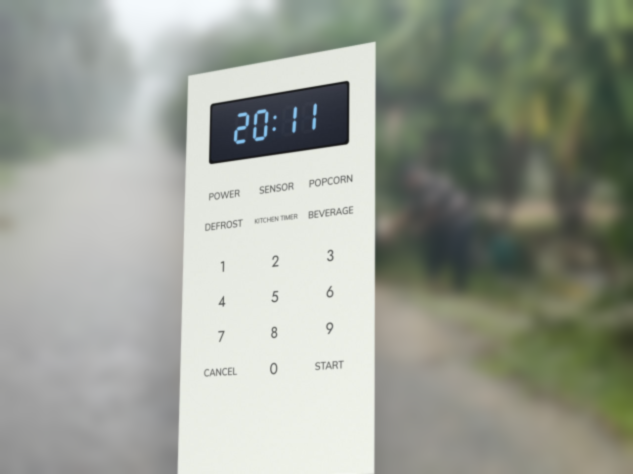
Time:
20.11
